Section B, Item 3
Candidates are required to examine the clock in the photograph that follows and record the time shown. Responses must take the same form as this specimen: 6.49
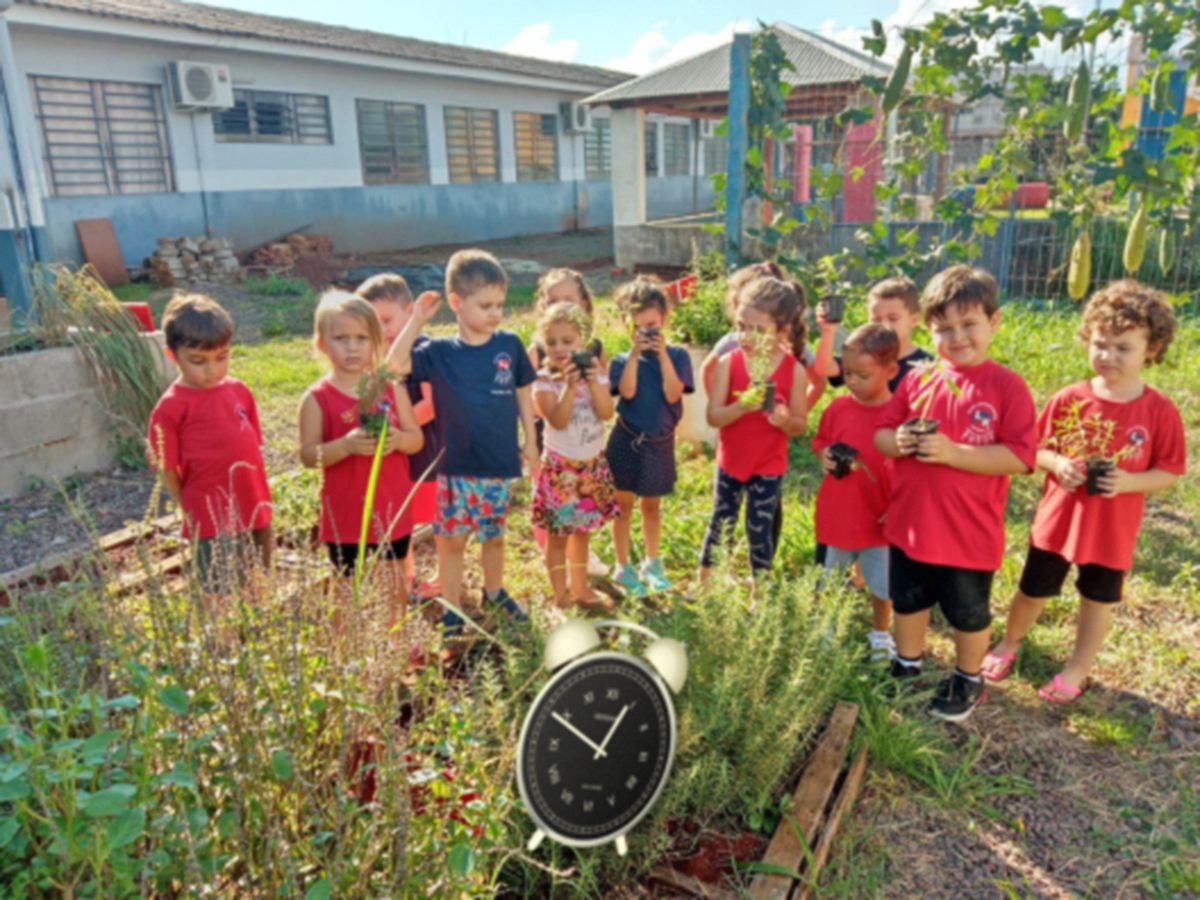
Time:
12.49
